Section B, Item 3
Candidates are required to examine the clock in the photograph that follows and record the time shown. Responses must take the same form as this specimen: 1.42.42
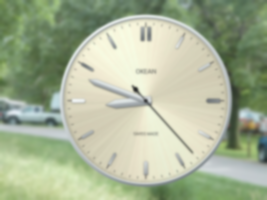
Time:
8.48.23
